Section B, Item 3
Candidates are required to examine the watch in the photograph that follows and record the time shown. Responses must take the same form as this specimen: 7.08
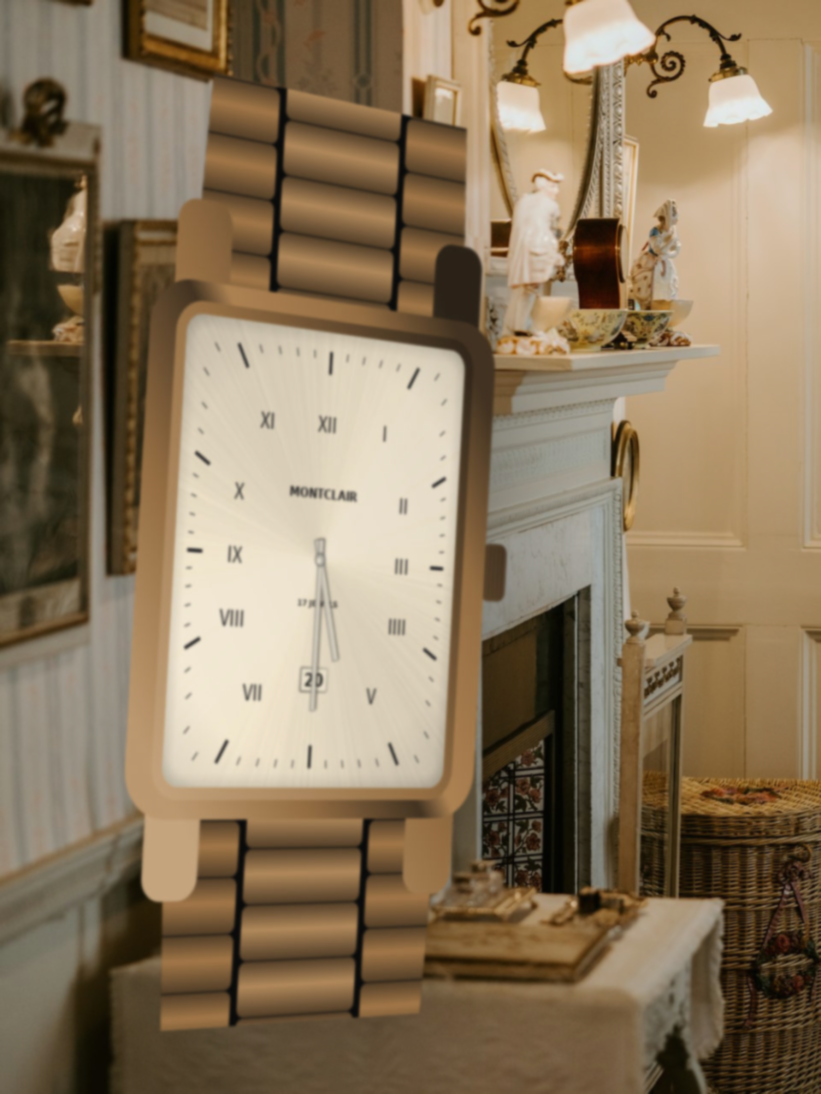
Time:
5.30
